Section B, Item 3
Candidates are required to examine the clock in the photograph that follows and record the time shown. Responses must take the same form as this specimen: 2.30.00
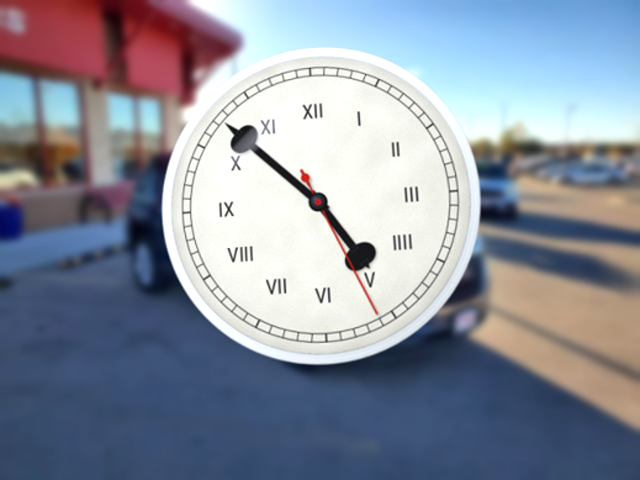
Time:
4.52.26
